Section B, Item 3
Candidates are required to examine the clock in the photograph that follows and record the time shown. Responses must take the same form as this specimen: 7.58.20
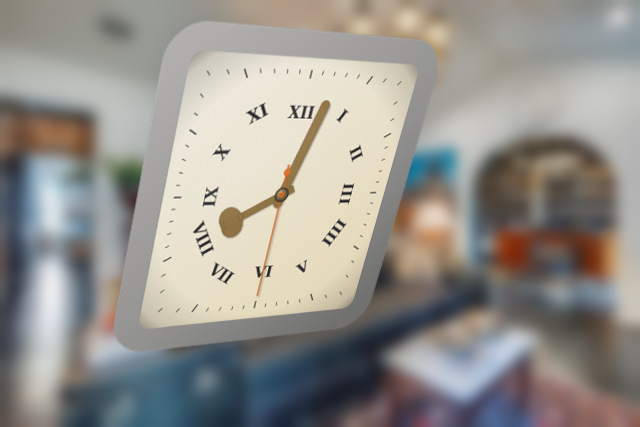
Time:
8.02.30
